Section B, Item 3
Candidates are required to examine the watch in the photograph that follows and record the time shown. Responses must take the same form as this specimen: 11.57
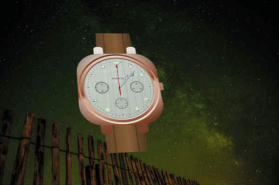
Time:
1.07
